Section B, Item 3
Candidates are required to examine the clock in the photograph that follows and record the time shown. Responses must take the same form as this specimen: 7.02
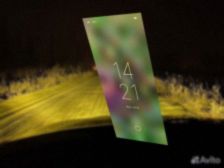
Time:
14.21
